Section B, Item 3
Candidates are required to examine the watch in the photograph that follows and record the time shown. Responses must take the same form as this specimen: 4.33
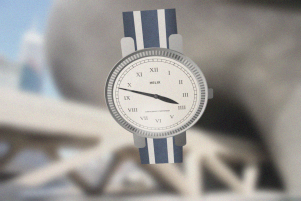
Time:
3.48
